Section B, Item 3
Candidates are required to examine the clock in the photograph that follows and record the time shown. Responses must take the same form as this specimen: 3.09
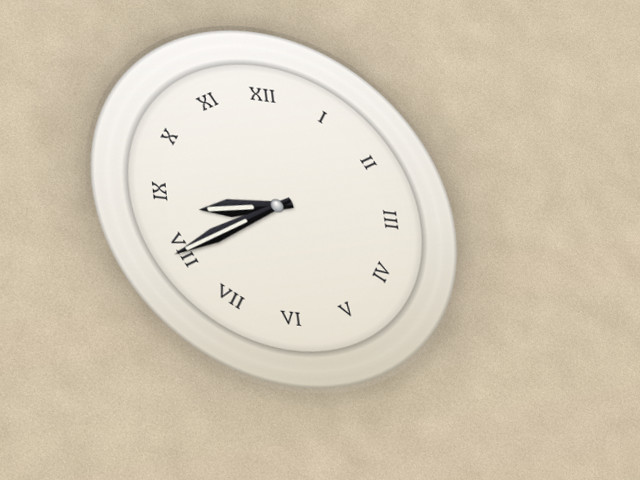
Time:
8.40
